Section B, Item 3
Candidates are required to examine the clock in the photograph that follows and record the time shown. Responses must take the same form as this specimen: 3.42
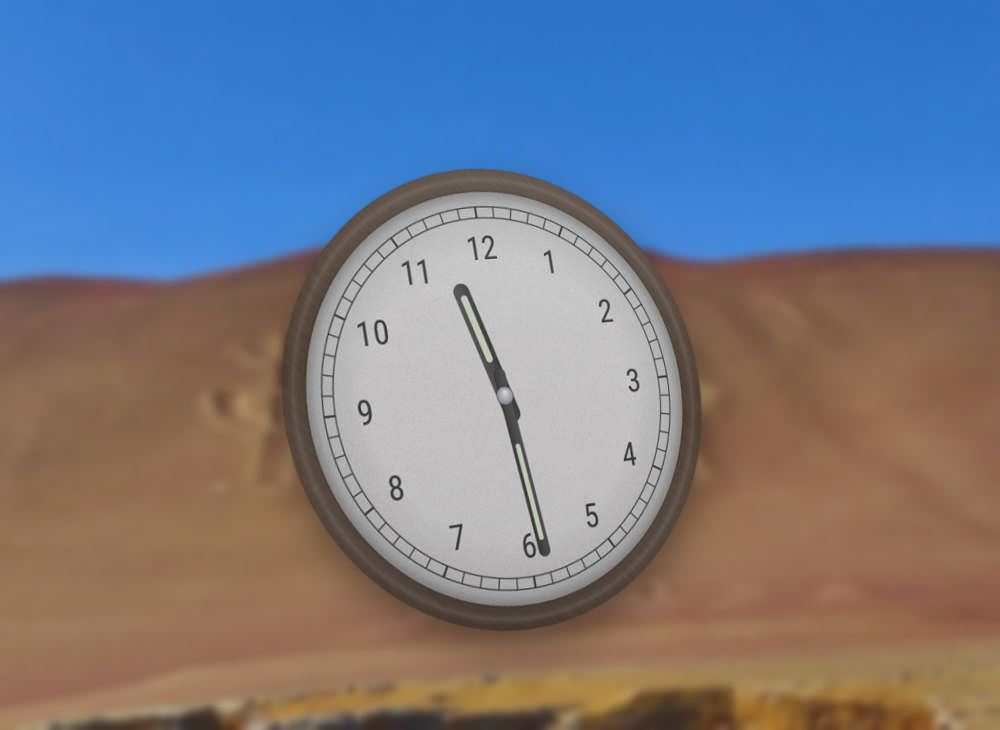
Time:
11.29
